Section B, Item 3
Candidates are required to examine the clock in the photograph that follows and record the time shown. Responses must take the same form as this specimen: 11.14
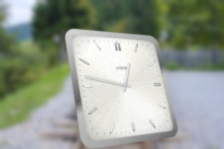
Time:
12.47
